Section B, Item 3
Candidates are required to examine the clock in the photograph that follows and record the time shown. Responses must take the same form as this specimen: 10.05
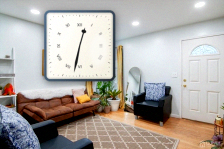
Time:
12.32
